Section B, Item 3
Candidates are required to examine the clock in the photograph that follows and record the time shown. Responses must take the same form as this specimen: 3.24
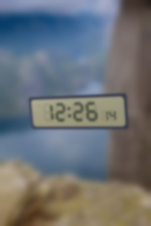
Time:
12.26
